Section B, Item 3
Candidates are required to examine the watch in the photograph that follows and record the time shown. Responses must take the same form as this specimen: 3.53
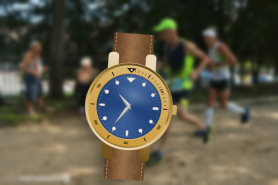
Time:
10.36
